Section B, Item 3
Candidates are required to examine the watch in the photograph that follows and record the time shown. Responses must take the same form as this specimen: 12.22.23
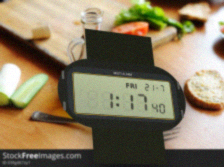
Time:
1.17.40
